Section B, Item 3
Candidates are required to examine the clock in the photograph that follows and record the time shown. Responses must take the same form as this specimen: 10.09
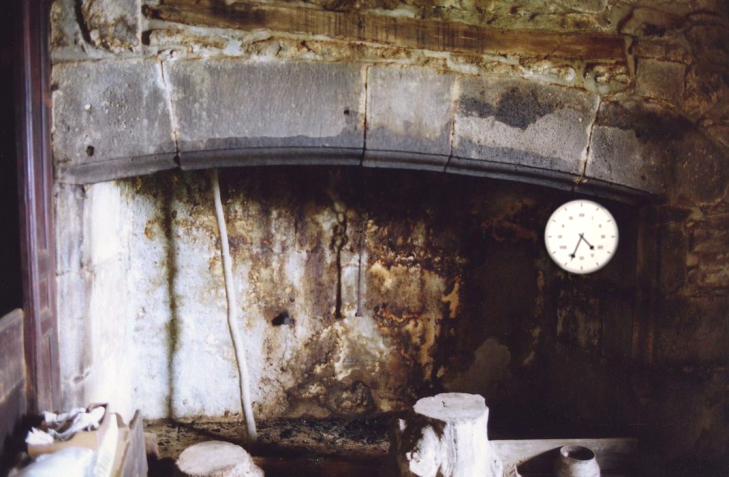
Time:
4.34
